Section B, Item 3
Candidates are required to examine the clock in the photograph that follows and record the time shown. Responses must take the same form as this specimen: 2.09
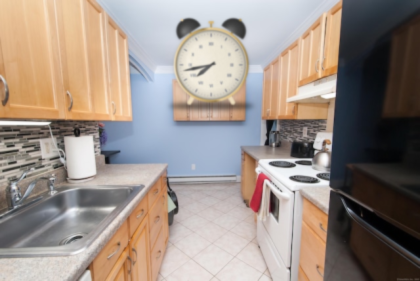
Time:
7.43
